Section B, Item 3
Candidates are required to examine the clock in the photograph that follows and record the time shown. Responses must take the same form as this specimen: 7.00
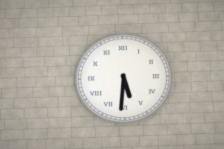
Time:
5.31
